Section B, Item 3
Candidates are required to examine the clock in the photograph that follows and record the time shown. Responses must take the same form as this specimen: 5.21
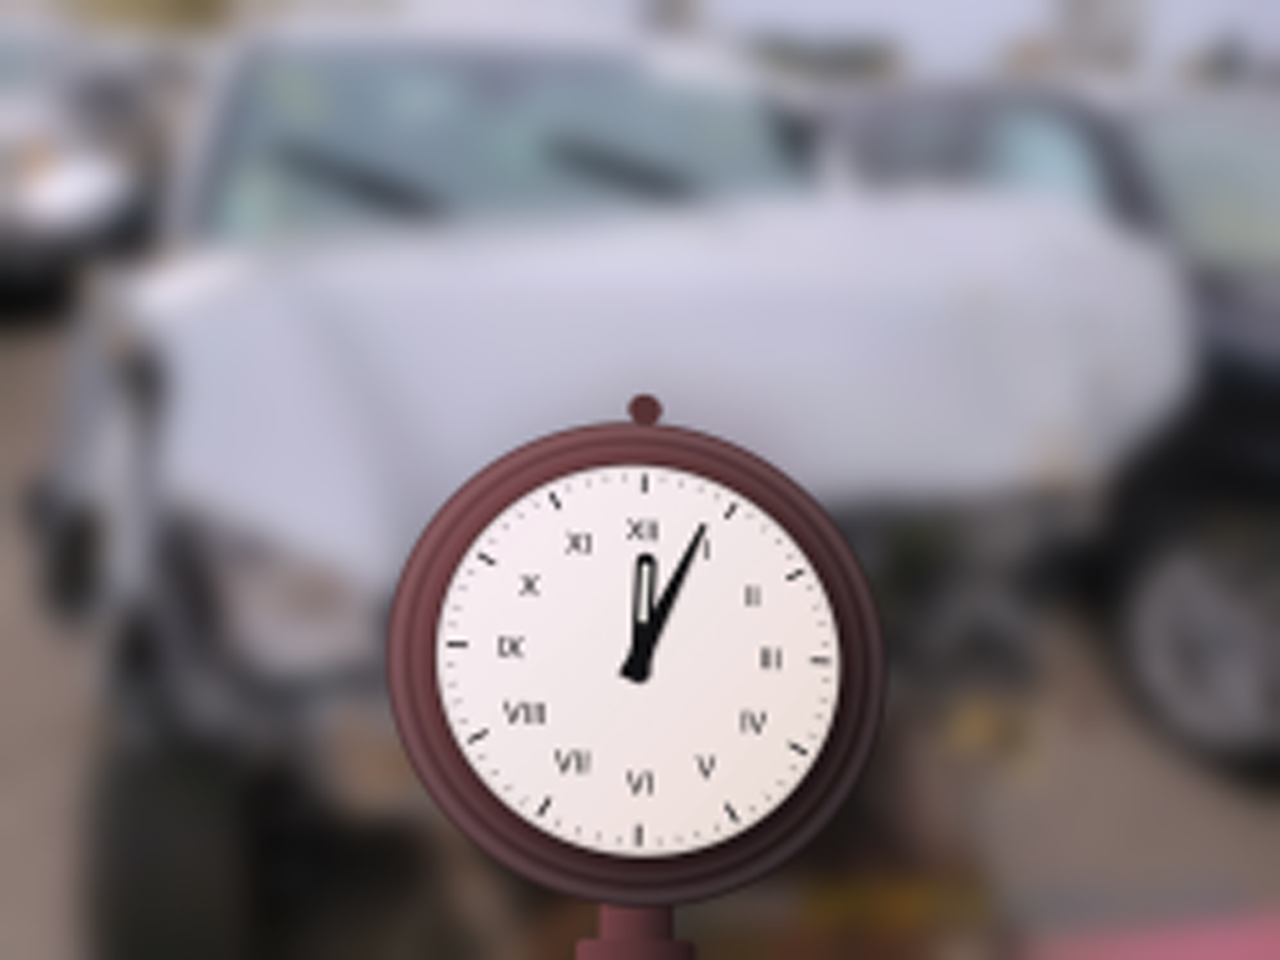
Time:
12.04
